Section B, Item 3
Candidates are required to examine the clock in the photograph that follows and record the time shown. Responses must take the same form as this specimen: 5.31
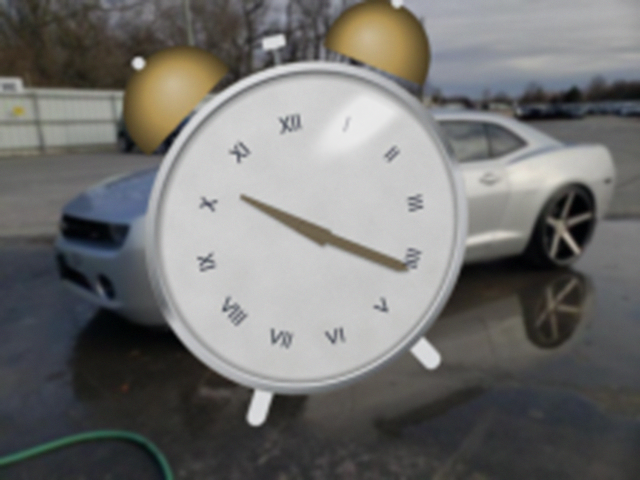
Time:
10.21
